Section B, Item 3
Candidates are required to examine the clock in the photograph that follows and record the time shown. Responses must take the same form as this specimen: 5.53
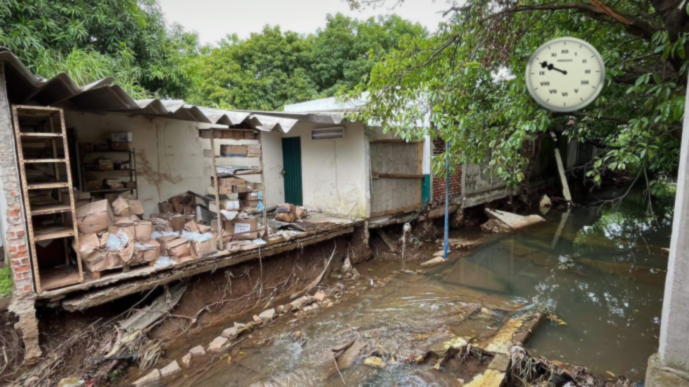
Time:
9.49
